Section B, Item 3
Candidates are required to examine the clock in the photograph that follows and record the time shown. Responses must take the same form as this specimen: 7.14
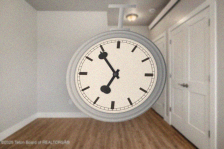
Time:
6.54
